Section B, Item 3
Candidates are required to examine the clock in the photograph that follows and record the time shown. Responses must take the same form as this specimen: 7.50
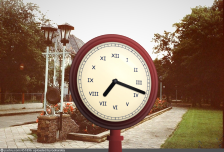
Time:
7.18
